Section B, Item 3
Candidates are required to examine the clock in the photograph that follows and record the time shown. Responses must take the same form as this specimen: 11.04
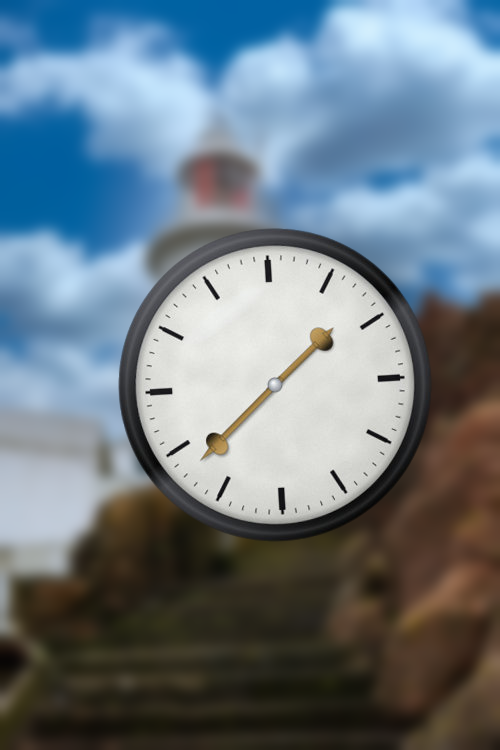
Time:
1.38
